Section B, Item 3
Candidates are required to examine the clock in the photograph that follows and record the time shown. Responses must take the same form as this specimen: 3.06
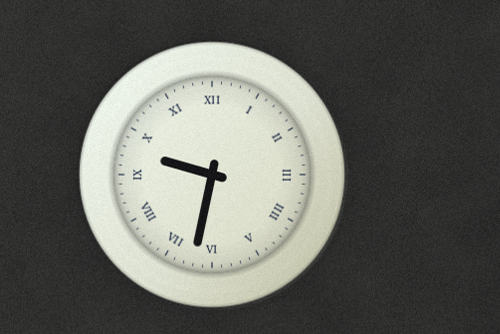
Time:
9.32
